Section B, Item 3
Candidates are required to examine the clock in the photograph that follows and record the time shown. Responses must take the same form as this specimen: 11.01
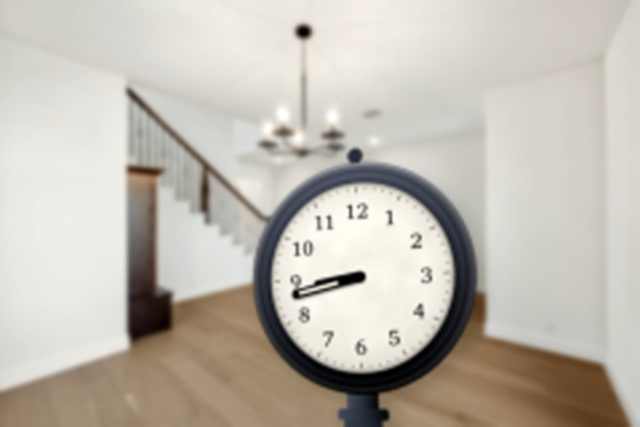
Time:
8.43
